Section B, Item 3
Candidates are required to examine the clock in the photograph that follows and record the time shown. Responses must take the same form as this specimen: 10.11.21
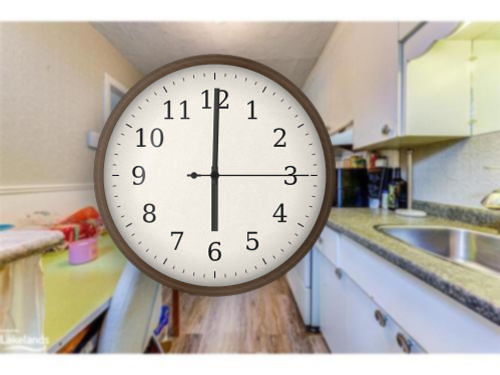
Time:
6.00.15
